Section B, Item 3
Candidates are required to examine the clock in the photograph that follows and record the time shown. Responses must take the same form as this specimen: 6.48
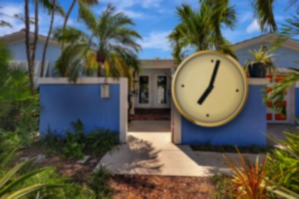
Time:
7.02
